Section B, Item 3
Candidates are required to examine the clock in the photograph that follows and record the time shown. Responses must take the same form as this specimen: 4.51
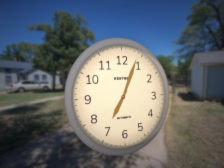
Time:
7.04
